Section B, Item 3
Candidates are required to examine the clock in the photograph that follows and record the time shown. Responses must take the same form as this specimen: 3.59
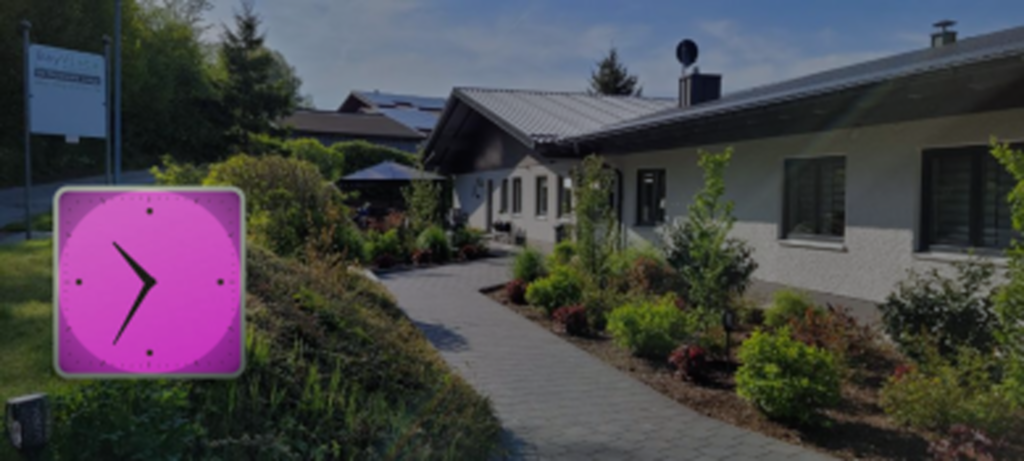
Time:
10.35
